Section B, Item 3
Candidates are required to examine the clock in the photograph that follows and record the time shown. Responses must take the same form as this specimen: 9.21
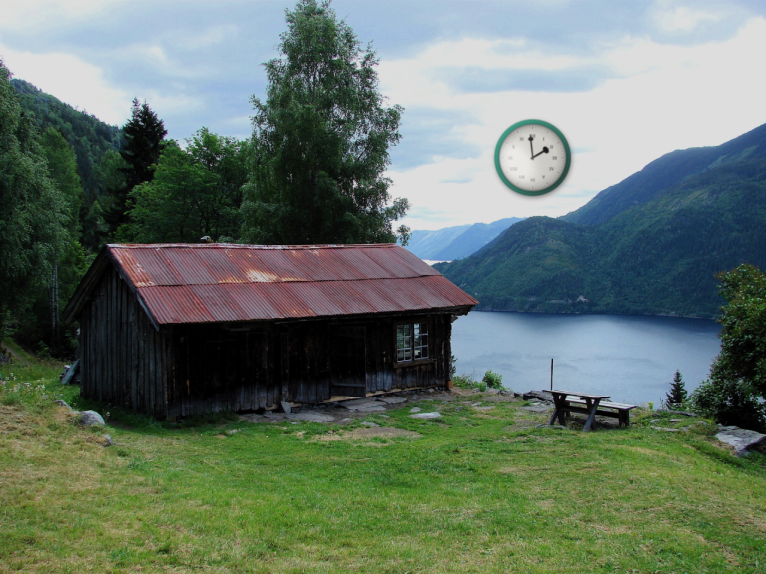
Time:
1.59
